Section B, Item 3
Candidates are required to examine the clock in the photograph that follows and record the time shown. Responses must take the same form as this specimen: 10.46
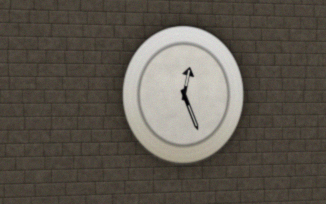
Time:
12.26
